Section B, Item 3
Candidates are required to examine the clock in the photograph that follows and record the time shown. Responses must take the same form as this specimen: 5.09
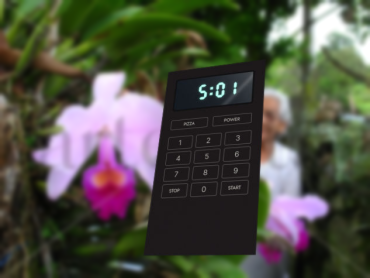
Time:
5.01
